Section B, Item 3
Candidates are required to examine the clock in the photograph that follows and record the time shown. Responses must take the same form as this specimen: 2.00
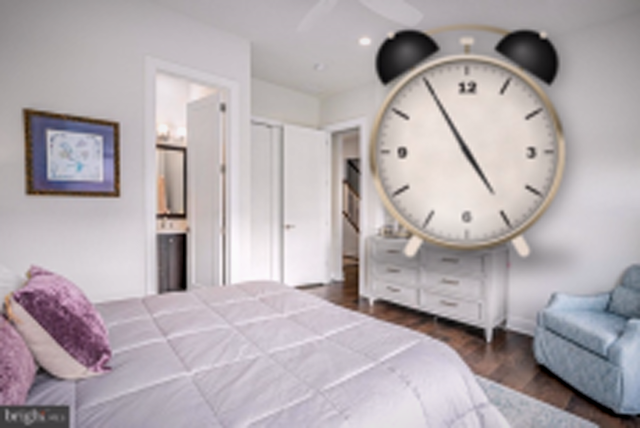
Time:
4.55
